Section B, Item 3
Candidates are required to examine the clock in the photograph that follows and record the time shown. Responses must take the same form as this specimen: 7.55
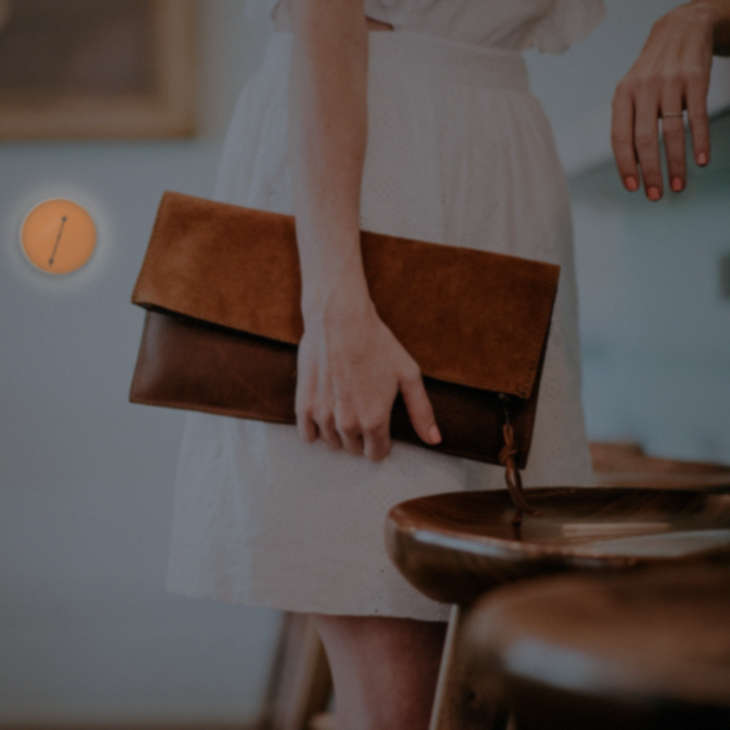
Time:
12.33
